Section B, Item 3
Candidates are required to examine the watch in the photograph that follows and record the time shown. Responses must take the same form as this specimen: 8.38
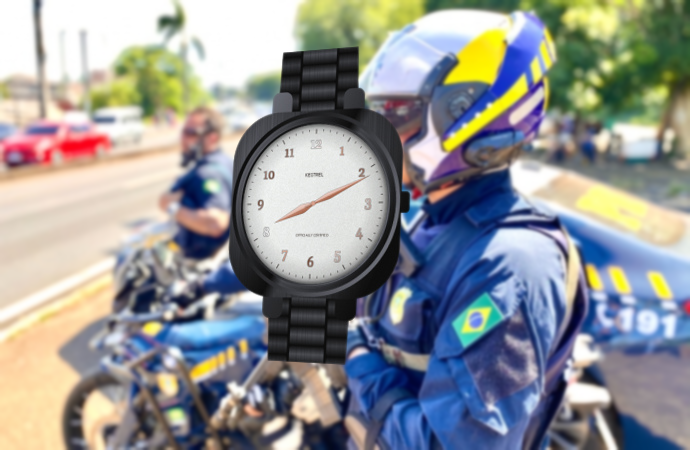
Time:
8.11
